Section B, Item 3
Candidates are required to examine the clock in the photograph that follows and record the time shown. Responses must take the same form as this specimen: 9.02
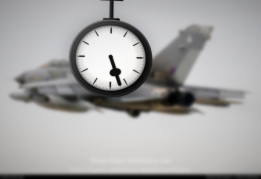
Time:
5.27
